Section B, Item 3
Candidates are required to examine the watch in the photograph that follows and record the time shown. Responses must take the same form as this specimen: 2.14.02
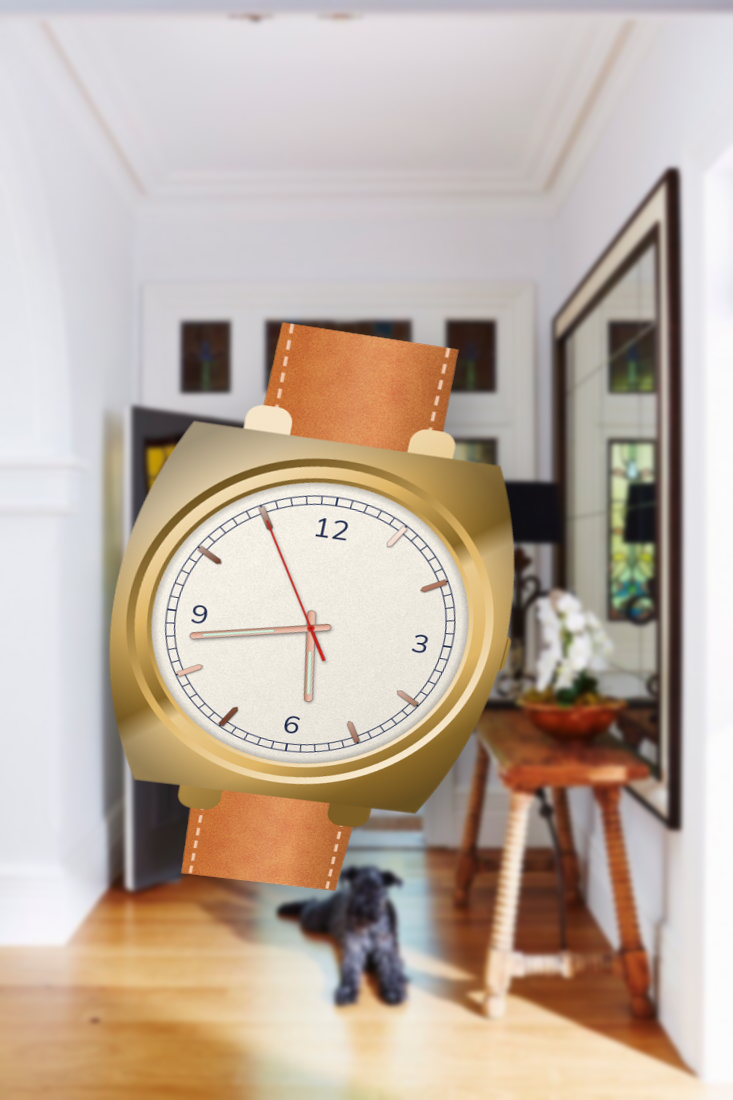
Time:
5.42.55
